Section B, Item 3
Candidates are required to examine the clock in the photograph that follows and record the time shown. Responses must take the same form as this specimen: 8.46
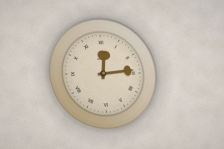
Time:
12.14
